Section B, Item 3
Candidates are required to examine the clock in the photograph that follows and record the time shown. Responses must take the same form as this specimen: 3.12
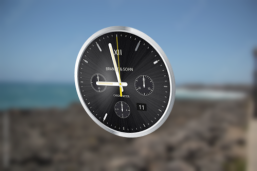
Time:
8.58
